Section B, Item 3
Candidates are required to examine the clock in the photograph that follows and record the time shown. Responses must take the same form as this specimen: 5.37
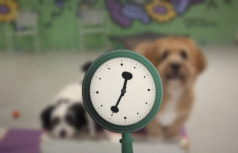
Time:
12.35
